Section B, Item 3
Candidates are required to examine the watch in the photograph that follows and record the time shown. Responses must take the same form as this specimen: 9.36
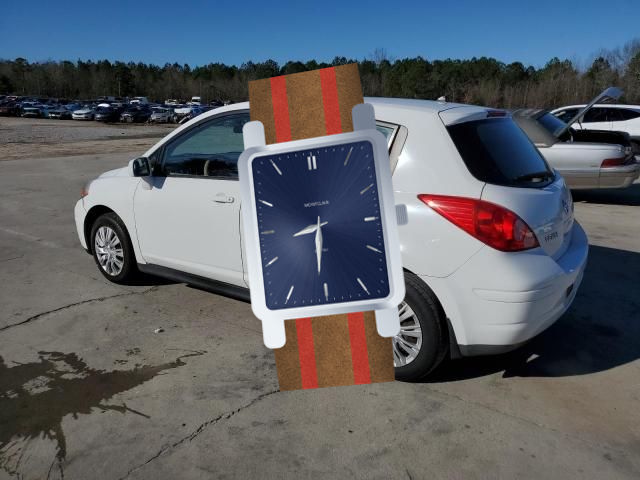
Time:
8.31
